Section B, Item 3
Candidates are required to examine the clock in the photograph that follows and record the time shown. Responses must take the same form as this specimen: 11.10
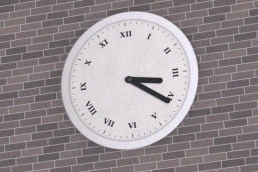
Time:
3.21
